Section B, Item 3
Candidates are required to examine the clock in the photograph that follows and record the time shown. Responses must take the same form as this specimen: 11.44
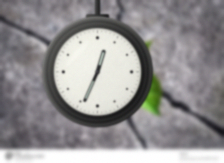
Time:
12.34
